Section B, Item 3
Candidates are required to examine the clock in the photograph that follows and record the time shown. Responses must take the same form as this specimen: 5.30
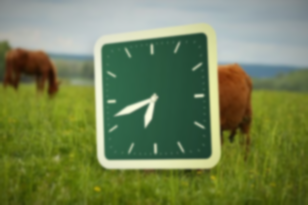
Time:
6.42
